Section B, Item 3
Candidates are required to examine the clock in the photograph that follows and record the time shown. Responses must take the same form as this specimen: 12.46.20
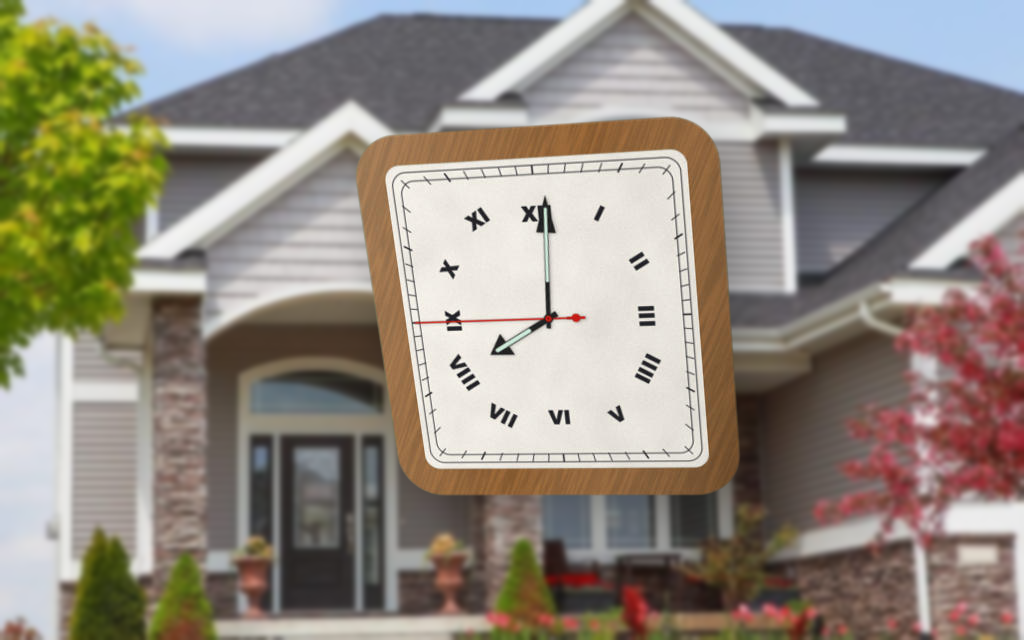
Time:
8.00.45
